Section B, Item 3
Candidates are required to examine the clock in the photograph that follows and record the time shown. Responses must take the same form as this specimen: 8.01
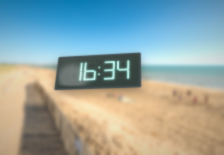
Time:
16.34
